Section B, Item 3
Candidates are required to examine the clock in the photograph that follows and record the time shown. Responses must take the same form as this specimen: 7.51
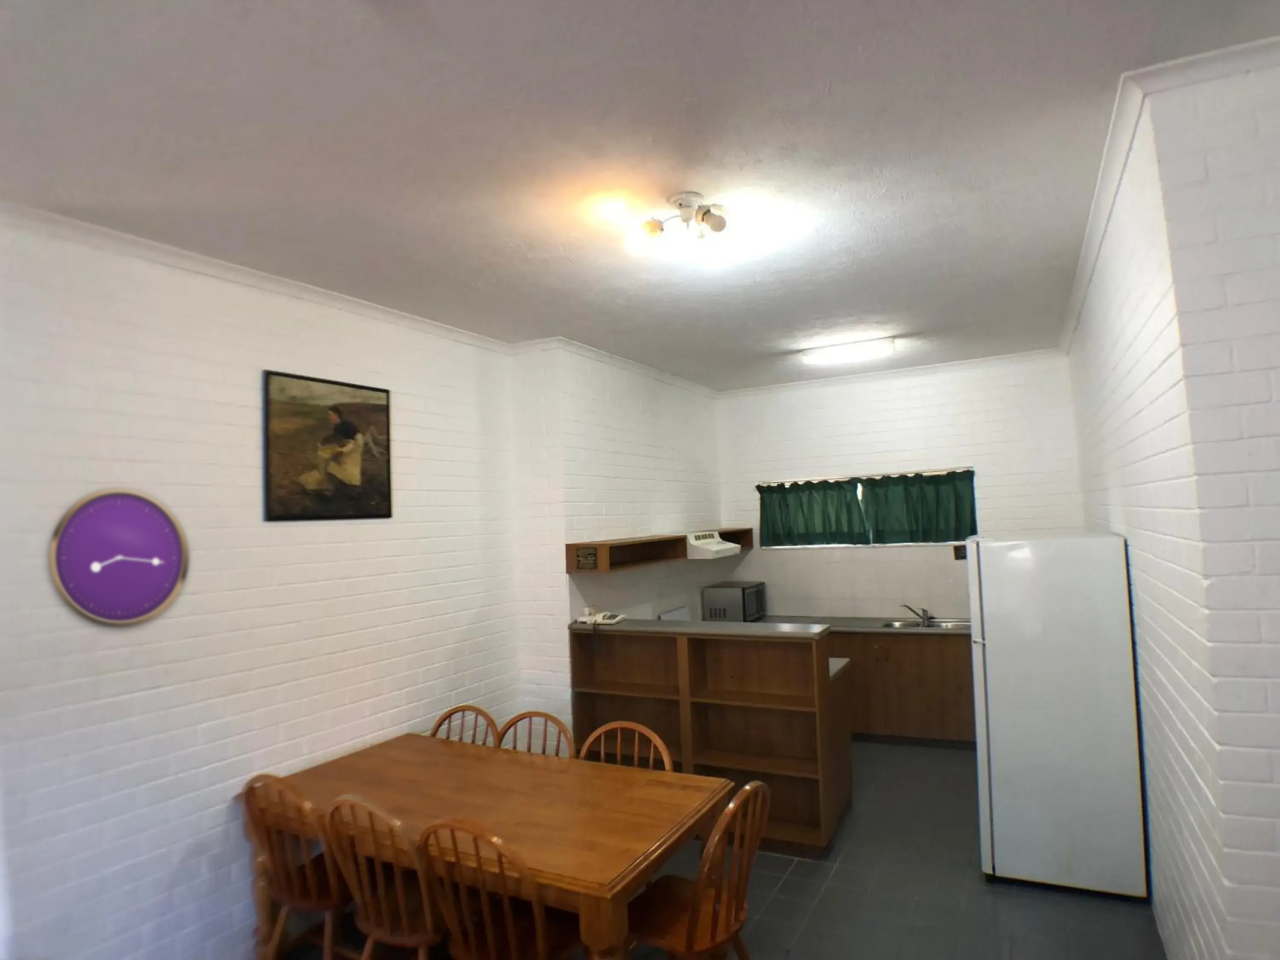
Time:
8.16
